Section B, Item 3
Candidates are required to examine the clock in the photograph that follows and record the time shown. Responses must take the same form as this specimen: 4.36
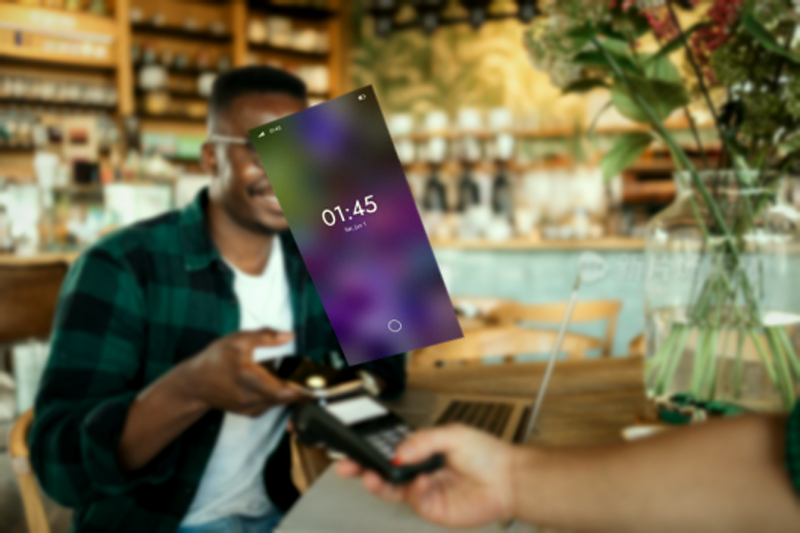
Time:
1.45
